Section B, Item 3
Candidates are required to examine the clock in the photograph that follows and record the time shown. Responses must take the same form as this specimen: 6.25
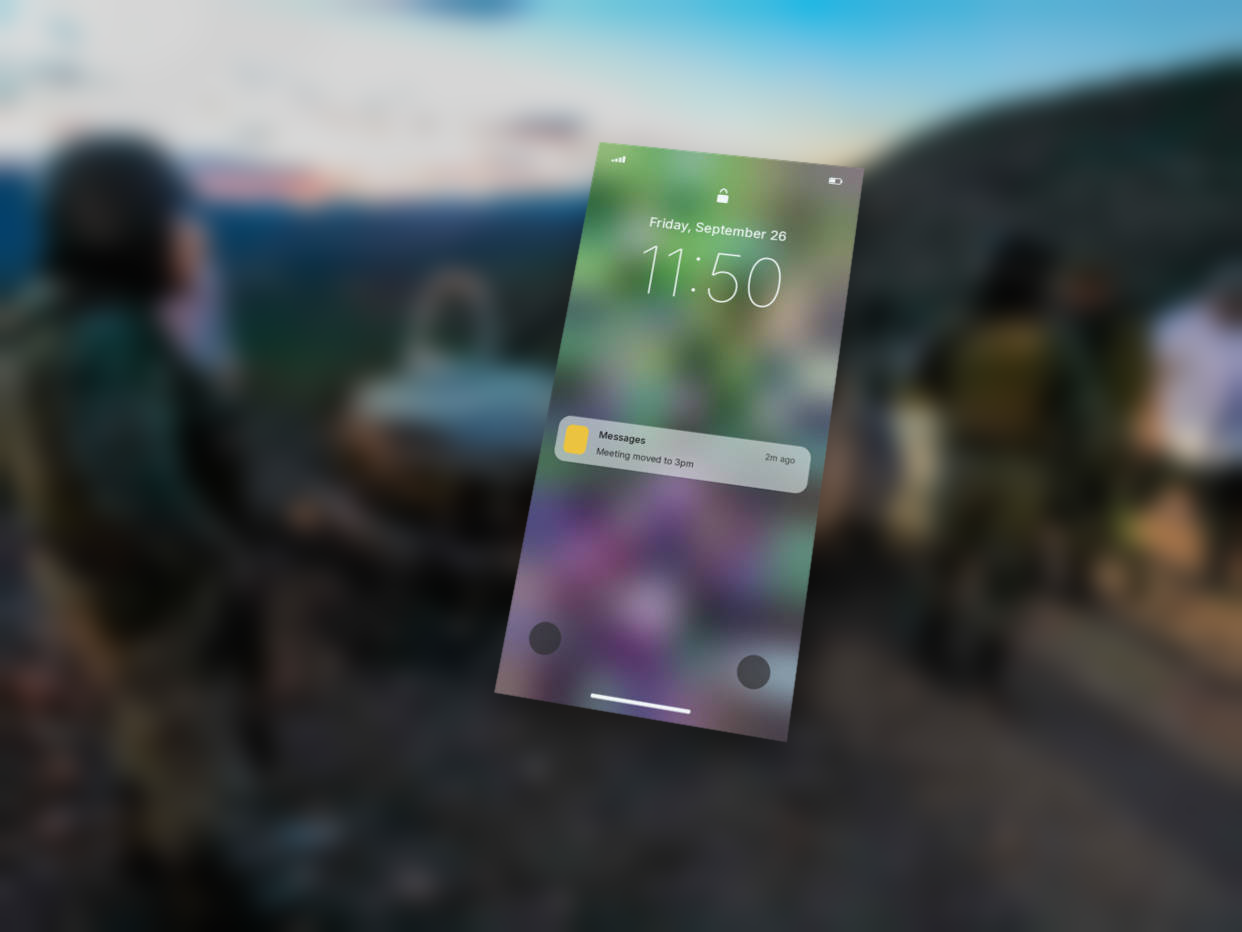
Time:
11.50
